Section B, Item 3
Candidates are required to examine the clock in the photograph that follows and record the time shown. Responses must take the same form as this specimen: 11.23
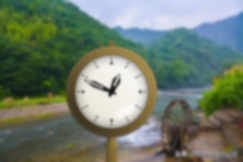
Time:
12.49
